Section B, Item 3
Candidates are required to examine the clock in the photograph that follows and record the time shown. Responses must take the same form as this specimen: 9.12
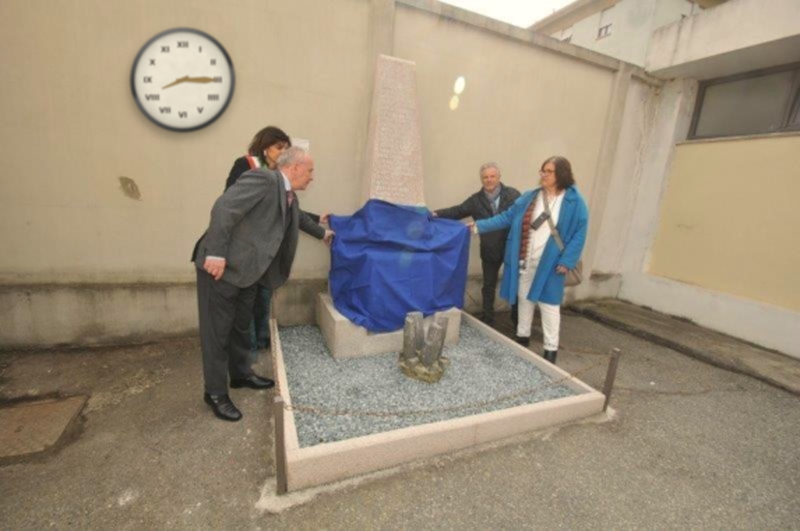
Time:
8.15
